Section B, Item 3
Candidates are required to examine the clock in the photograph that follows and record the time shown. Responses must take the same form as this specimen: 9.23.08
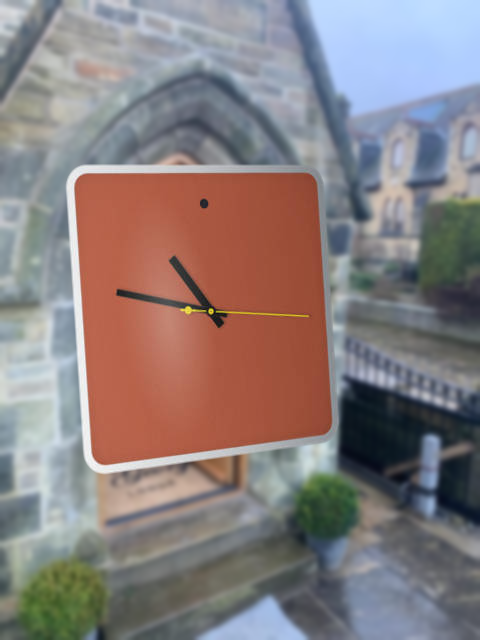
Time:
10.47.16
